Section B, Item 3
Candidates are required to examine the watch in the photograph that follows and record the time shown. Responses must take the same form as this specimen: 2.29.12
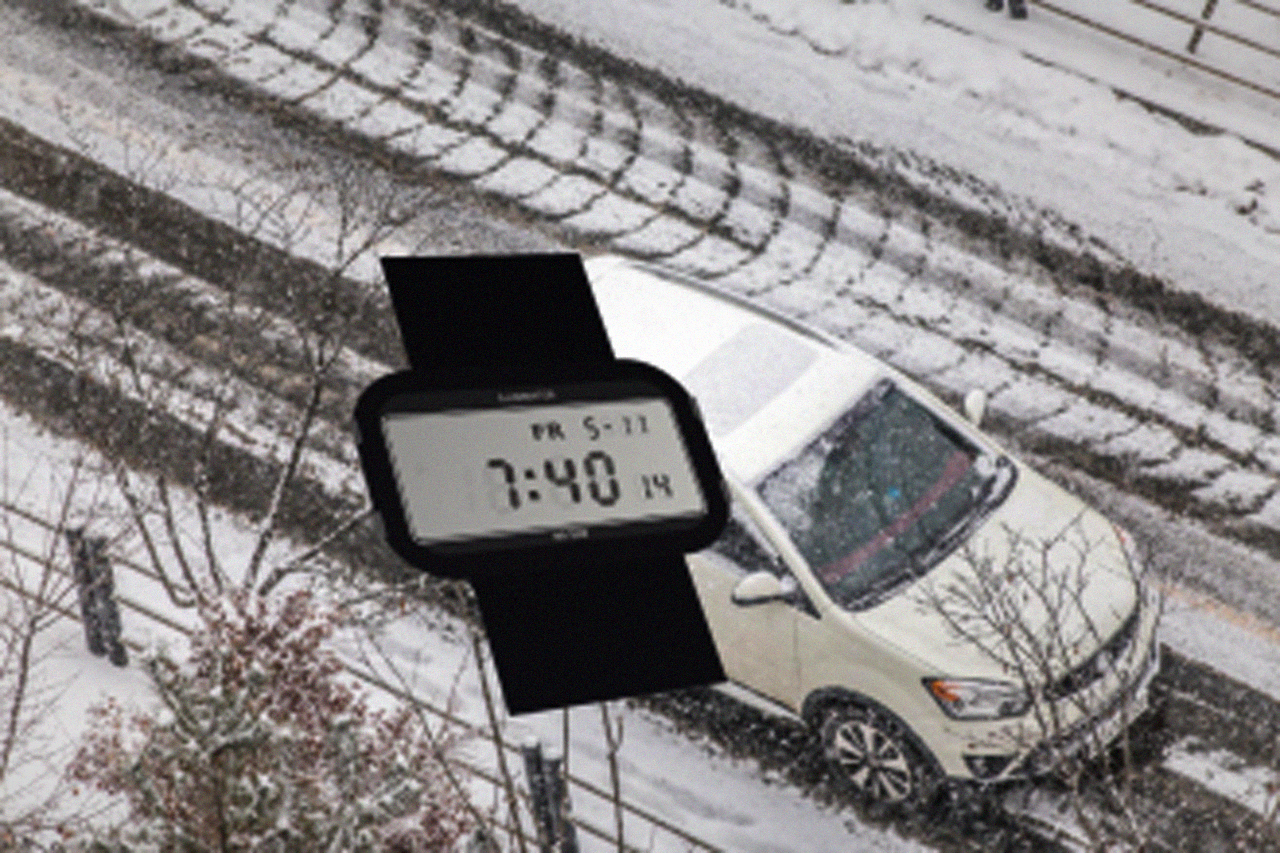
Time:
7.40.14
